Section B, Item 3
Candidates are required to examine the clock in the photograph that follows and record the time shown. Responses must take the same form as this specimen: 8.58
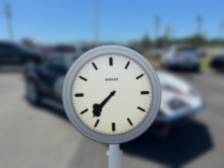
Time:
7.37
